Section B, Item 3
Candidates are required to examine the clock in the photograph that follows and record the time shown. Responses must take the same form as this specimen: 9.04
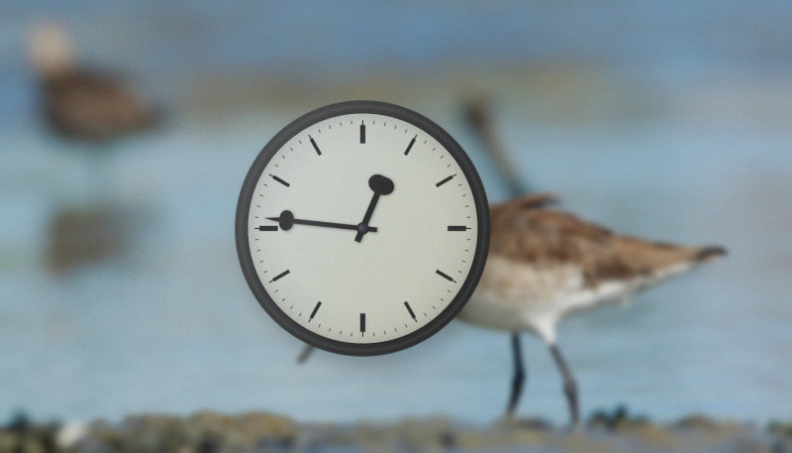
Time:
12.46
